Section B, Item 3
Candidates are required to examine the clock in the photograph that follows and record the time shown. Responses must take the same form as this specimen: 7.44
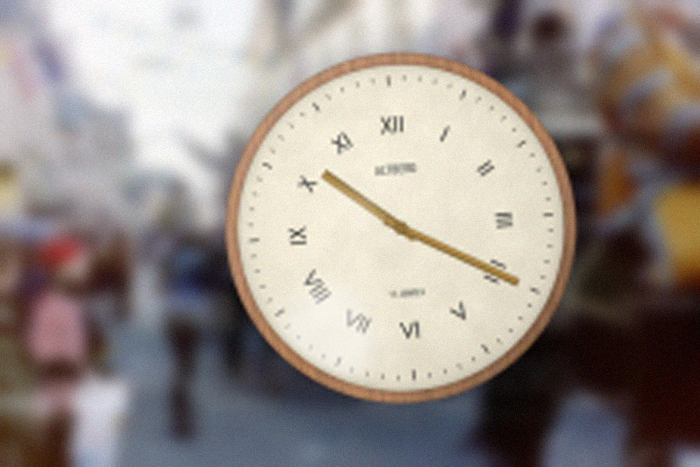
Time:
10.20
